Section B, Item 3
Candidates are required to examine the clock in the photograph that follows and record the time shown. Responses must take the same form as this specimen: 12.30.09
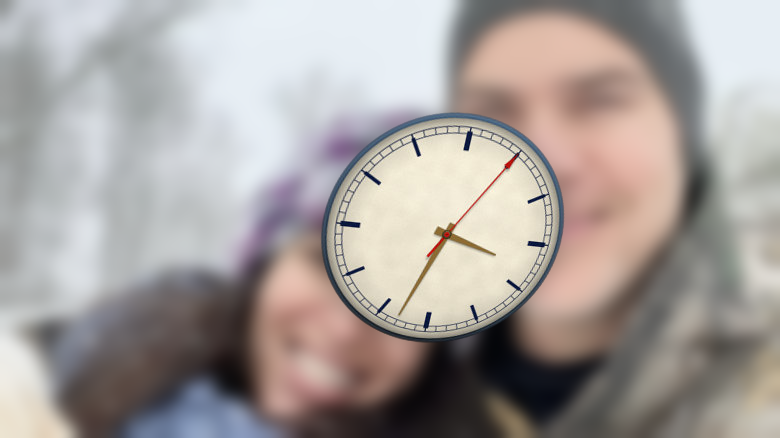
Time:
3.33.05
